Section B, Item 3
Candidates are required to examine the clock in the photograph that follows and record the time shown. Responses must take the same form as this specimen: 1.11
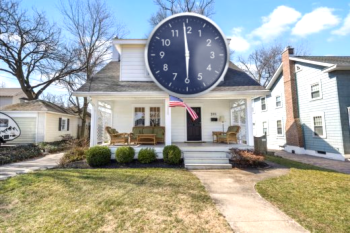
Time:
5.59
